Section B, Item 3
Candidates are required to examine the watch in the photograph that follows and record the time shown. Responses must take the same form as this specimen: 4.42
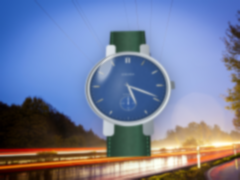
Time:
5.19
